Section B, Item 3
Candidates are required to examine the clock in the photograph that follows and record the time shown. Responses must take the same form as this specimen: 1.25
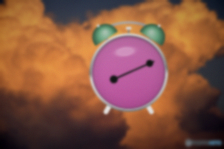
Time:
8.11
